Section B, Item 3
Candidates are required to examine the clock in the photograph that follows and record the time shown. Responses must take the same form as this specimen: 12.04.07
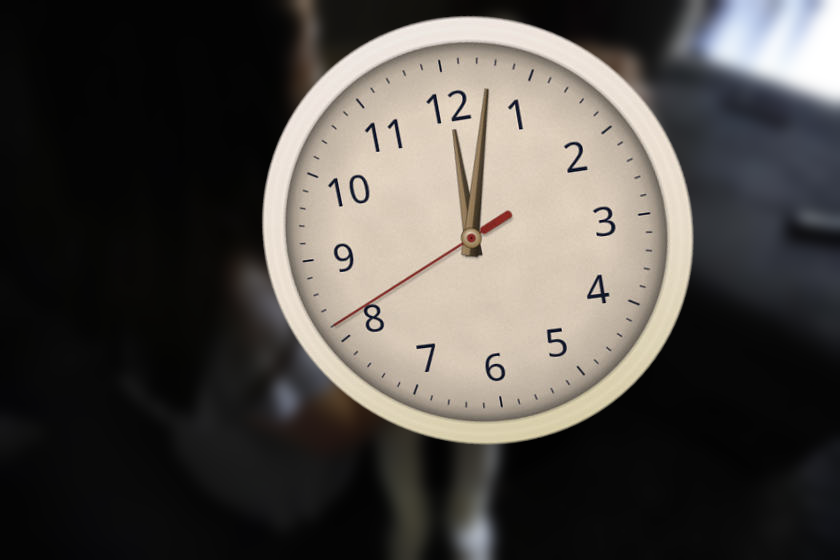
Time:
12.02.41
